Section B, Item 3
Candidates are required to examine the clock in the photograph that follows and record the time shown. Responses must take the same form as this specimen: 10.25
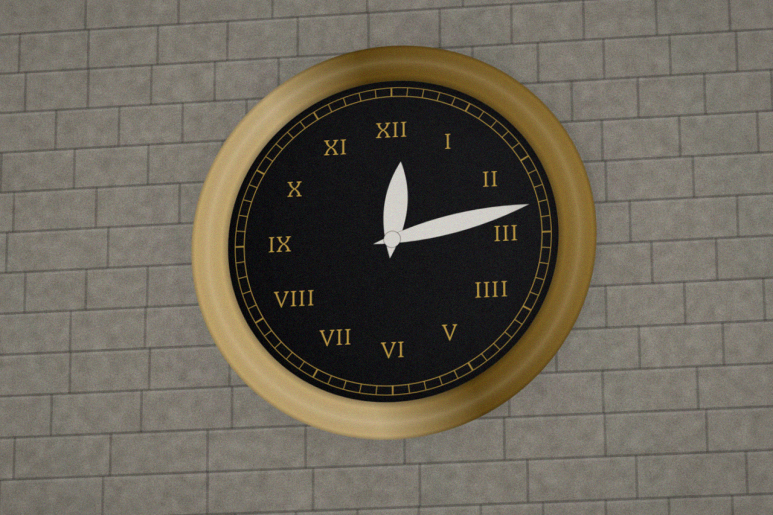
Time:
12.13
